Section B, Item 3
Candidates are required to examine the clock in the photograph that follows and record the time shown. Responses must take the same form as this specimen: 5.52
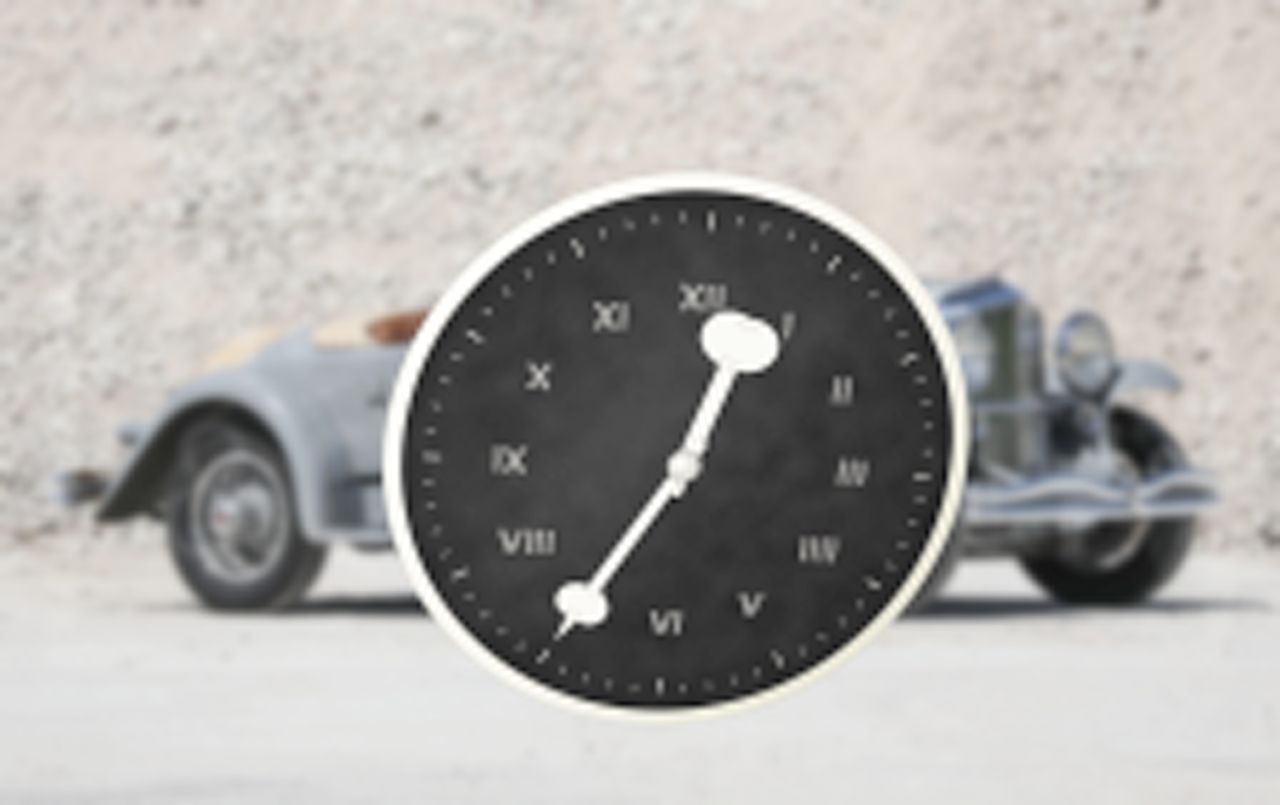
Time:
12.35
